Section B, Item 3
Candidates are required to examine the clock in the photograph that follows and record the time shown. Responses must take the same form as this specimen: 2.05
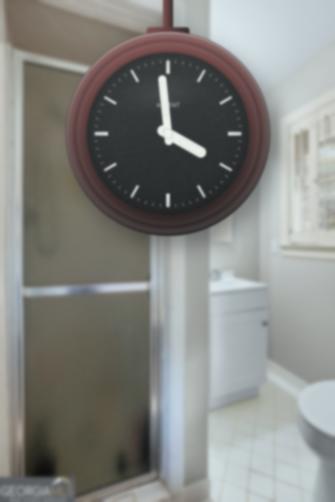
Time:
3.59
